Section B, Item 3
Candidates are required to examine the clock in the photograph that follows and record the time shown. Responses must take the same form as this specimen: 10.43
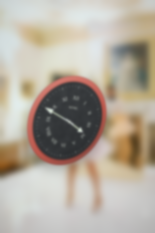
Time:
3.48
